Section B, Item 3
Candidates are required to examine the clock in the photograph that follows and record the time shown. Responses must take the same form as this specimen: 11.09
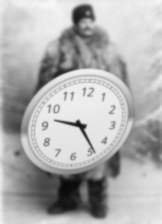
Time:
9.24
